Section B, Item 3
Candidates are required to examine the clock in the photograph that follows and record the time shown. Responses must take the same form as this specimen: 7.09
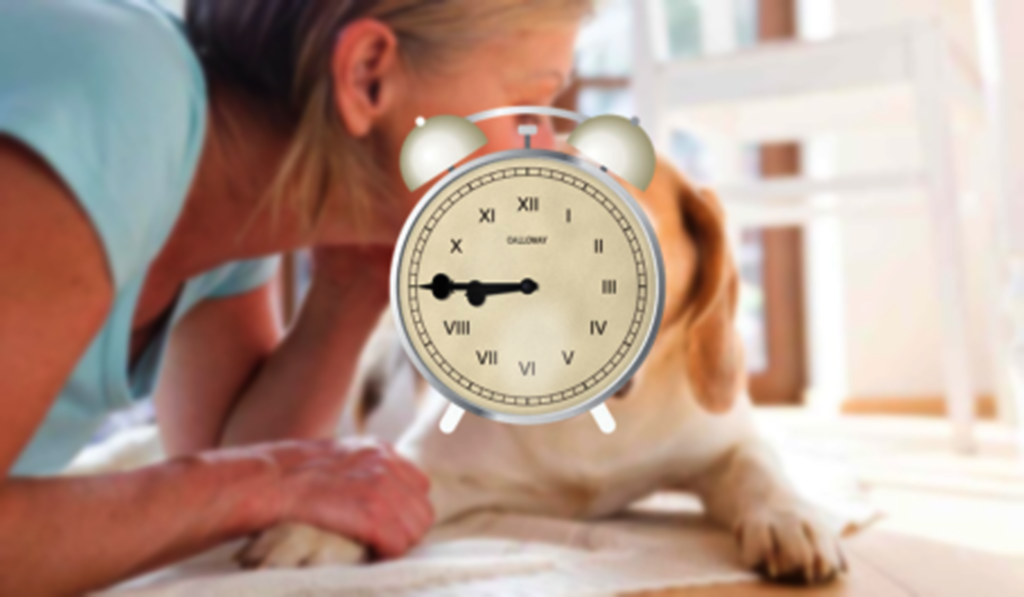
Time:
8.45
